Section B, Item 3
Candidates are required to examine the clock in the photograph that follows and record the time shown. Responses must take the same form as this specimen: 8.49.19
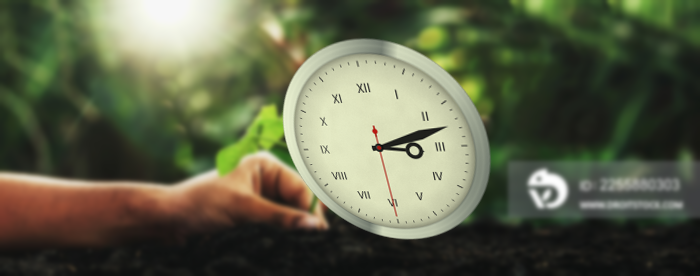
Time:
3.12.30
